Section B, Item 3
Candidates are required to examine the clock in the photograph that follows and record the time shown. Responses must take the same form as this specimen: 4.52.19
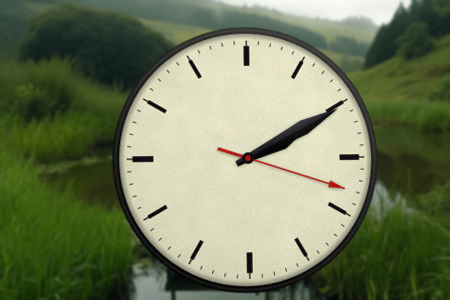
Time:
2.10.18
